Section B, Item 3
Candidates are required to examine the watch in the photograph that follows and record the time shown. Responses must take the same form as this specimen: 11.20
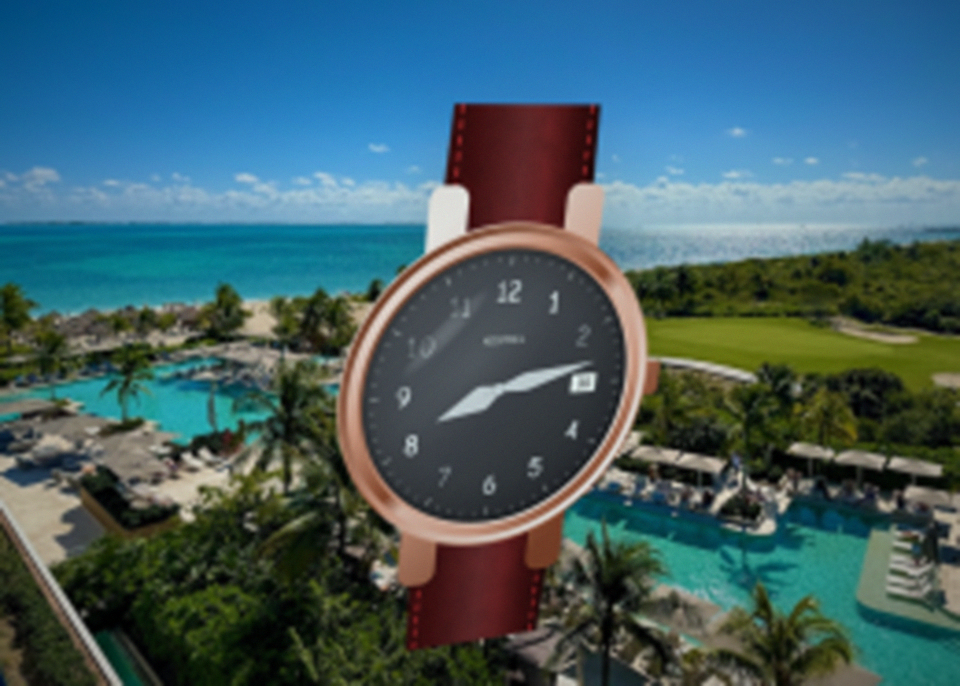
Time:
8.13
